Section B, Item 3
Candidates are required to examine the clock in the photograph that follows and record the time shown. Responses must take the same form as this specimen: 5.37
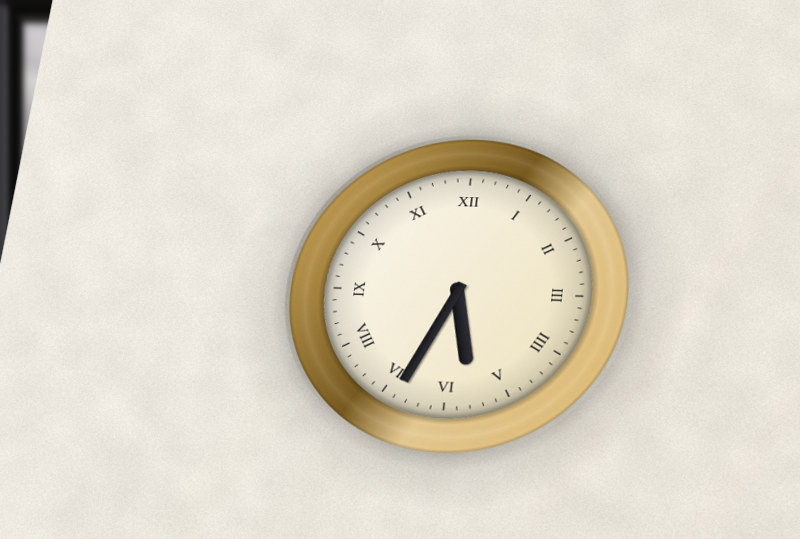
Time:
5.34
